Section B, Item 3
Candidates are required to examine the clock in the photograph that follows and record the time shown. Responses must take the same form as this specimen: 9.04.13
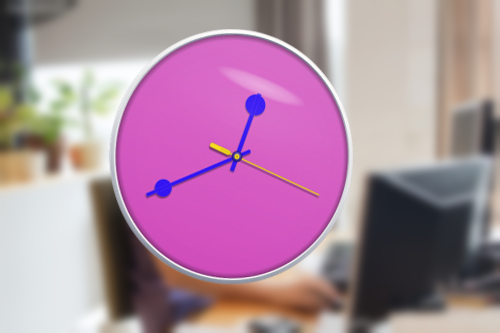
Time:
12.41.19
